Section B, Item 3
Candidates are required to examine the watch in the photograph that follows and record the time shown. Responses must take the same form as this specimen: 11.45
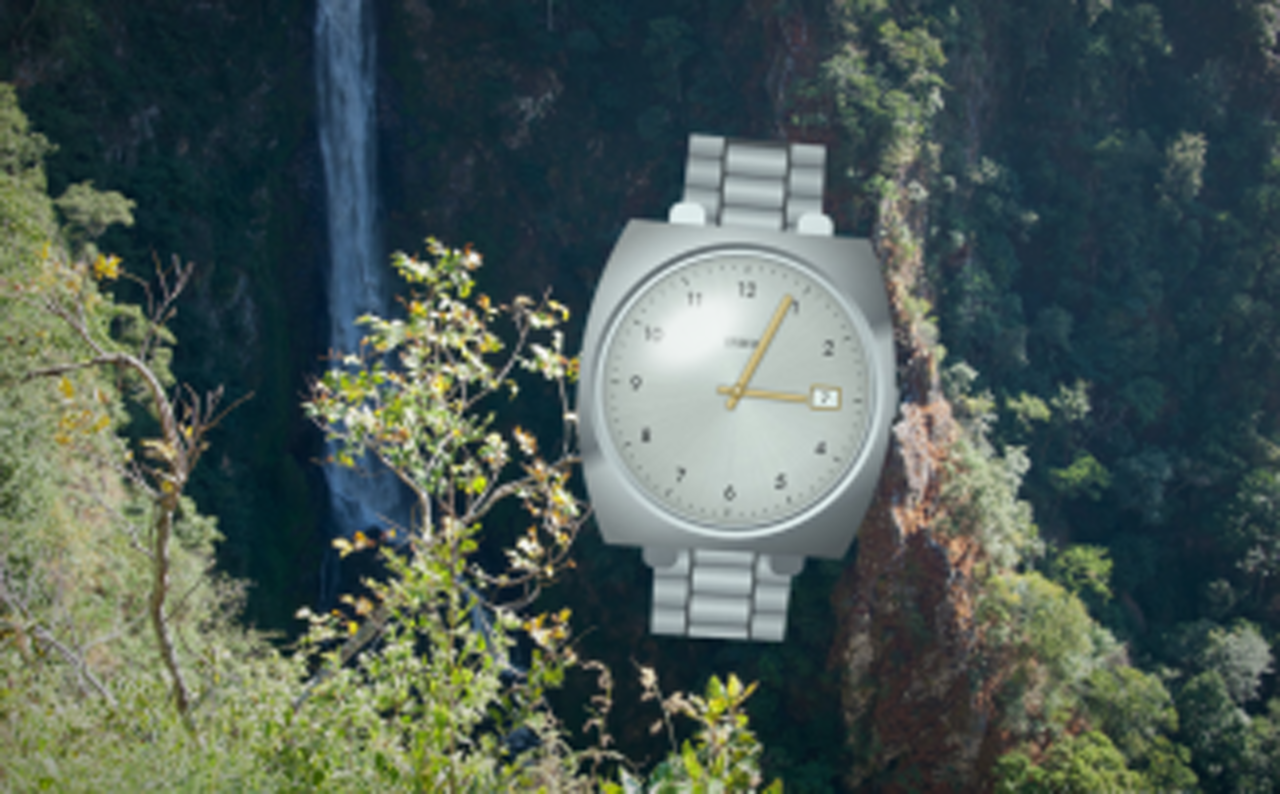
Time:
3.04
